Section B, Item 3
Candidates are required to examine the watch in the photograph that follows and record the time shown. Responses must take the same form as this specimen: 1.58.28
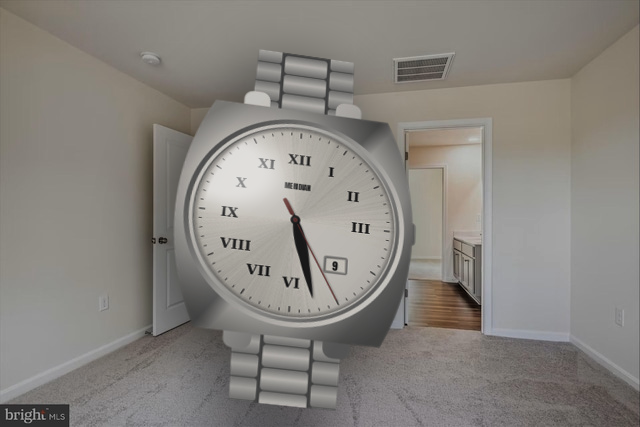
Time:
5.27.25
